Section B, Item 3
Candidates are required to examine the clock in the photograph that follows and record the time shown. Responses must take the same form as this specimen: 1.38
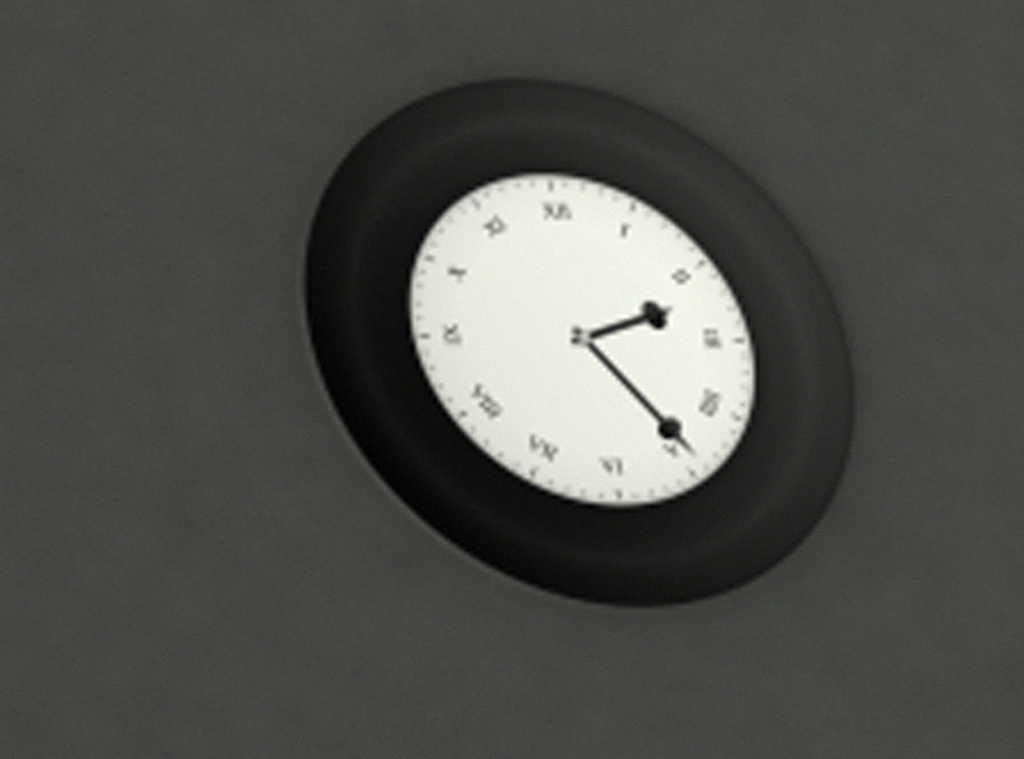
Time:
2.24
